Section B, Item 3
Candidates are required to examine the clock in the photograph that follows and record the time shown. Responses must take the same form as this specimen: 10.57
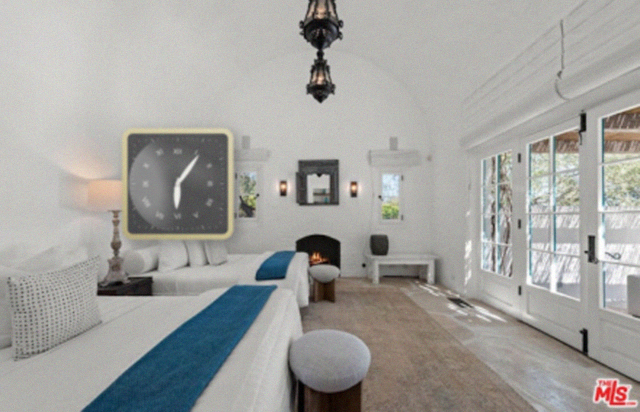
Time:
6.06
